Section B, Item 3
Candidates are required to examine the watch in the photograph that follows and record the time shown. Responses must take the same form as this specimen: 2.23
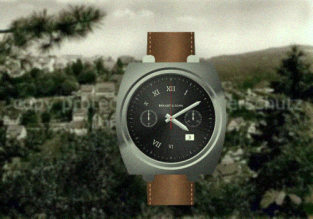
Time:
4.10
